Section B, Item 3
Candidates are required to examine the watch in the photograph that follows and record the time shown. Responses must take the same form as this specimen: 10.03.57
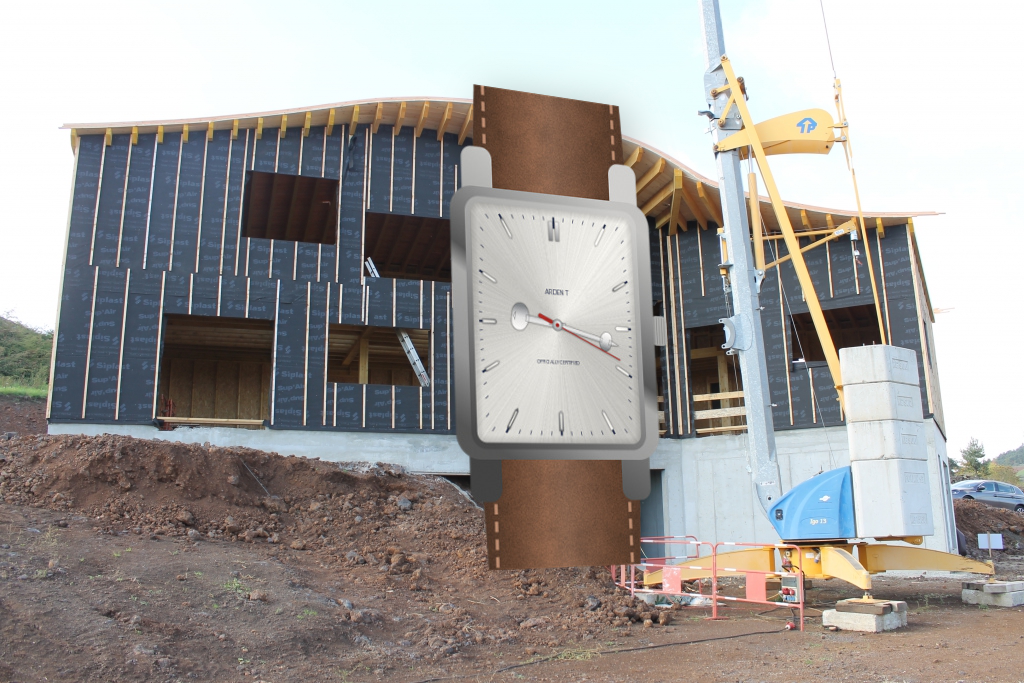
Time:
9.17.19
